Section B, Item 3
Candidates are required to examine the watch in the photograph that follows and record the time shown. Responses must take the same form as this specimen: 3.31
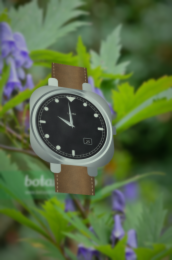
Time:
9.59
